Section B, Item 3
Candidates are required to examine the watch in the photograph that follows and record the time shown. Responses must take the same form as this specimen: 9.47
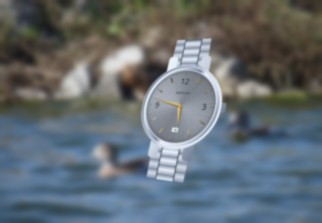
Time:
5.47
